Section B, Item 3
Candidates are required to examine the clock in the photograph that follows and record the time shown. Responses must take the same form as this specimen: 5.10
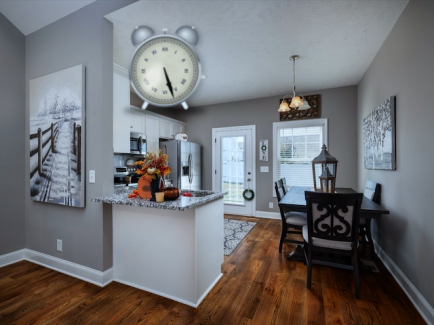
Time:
5.27
